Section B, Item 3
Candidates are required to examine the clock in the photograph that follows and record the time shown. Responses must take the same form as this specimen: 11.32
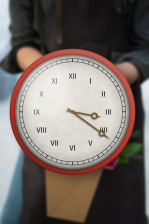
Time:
3.21
